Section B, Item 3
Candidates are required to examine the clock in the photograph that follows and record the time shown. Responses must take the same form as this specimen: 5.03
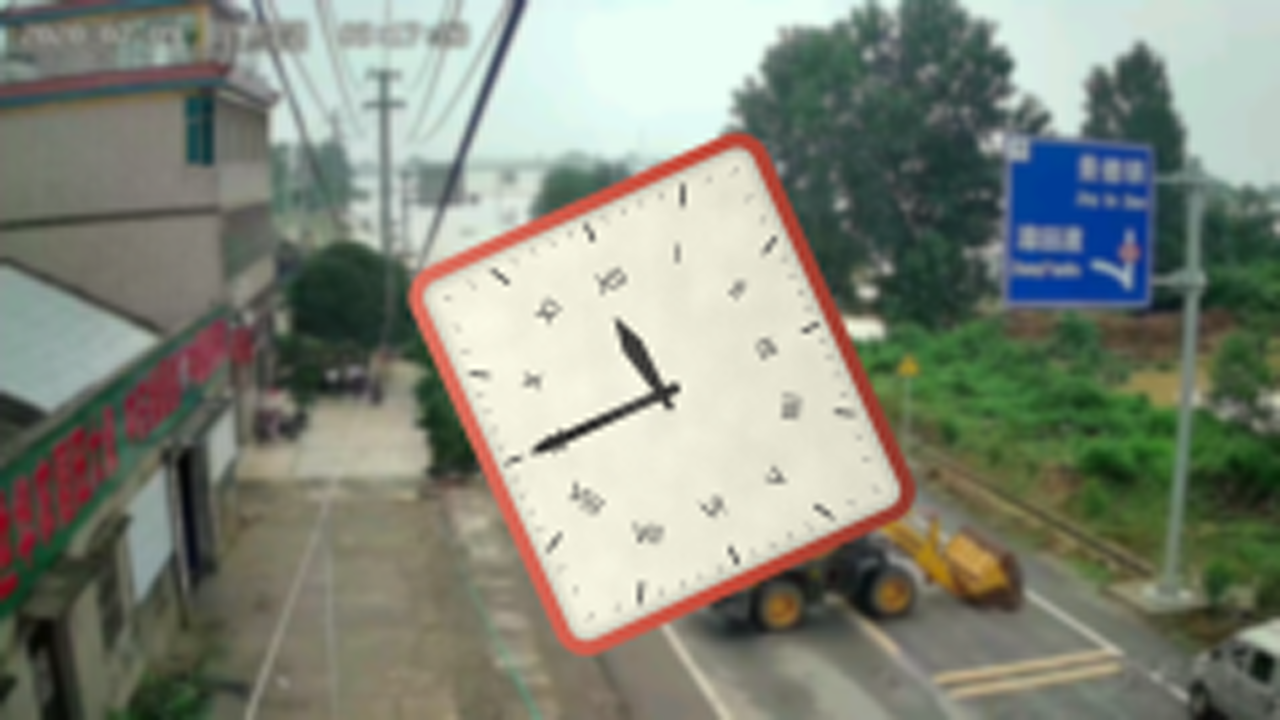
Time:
11.45
